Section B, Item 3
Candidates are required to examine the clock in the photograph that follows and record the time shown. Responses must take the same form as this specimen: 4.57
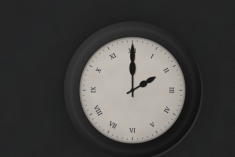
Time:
2.00
